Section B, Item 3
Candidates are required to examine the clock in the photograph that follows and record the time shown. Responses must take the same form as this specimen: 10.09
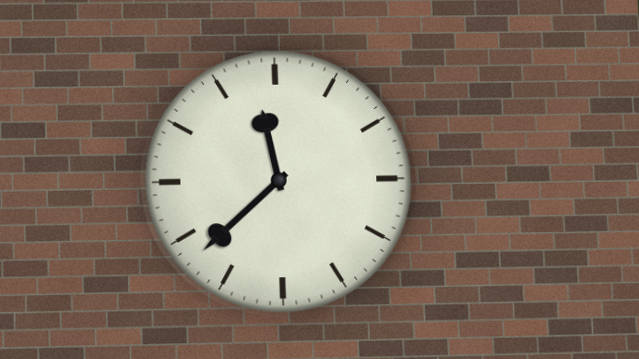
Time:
11.38
